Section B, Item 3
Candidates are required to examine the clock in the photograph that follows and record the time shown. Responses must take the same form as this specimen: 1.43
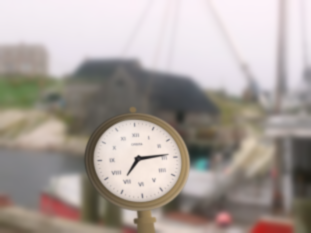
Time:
7.14
